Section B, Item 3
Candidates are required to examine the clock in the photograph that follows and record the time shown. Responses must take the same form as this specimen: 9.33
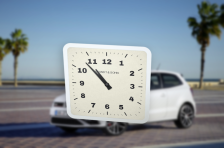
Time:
10.53
